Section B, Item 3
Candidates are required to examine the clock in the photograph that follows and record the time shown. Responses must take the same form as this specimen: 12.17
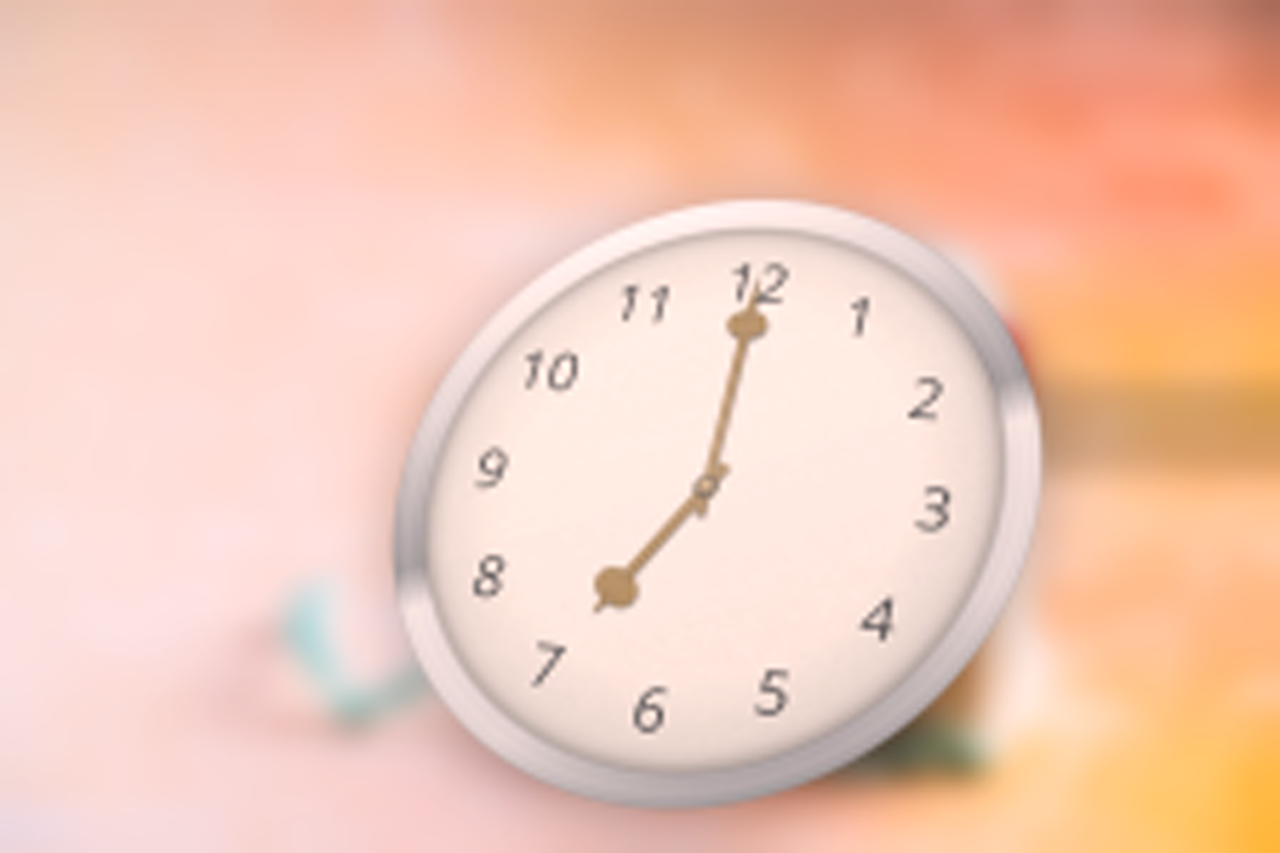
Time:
7.00
